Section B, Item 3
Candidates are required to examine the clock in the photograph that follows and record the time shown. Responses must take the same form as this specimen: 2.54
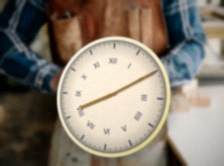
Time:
8.10
